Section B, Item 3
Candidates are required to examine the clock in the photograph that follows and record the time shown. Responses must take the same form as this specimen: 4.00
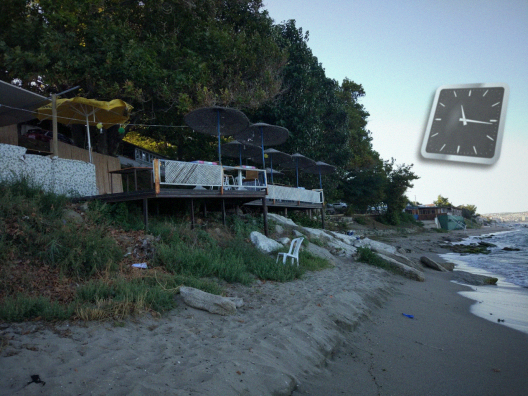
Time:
11.16
